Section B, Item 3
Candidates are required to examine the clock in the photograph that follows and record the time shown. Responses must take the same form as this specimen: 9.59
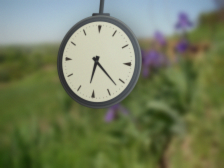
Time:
6.22
